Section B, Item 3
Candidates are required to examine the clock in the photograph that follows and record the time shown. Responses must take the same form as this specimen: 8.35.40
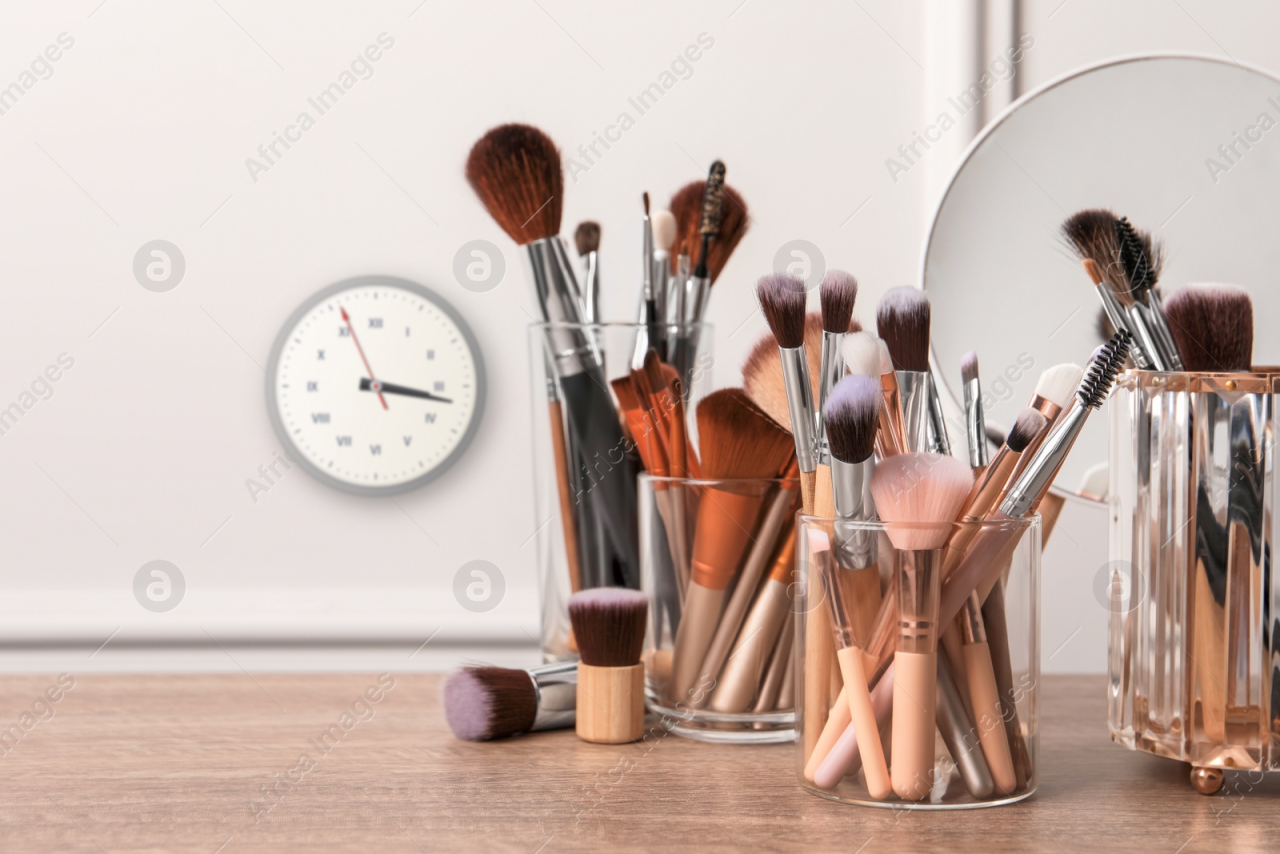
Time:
3.16.56
